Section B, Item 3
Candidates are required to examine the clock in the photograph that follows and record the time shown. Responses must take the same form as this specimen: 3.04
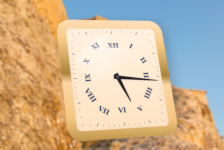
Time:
5.16
